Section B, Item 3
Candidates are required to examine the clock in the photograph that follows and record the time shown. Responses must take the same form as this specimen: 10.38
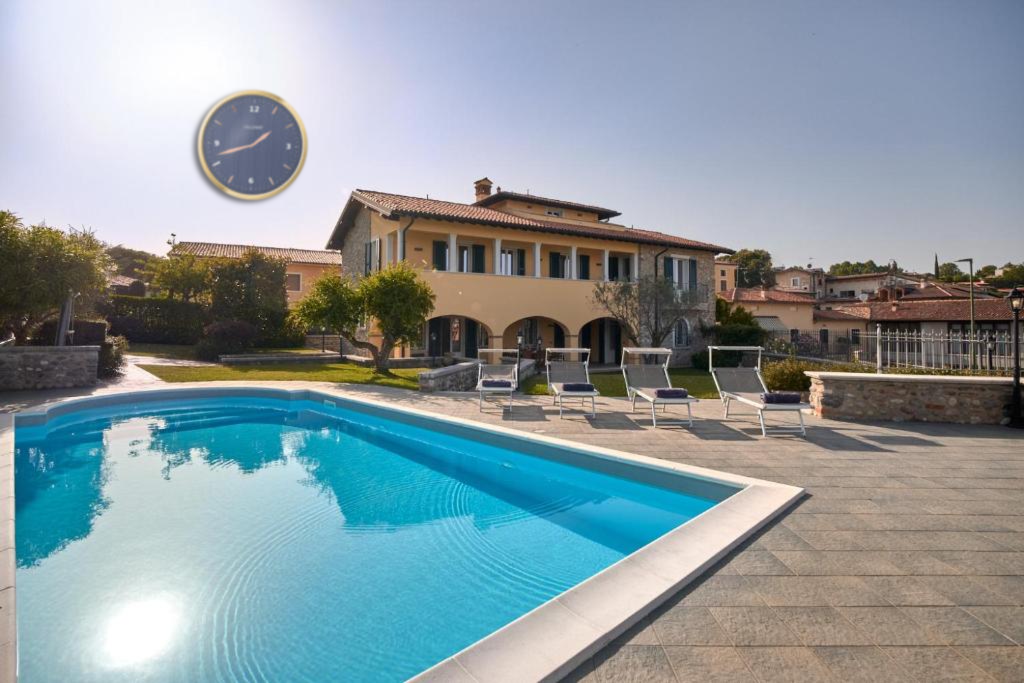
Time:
1.42
